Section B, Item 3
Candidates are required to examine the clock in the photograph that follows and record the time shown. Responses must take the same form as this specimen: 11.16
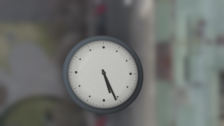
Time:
5.26
